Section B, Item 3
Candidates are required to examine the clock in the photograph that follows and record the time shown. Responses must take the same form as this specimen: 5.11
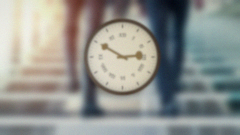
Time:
2.50
